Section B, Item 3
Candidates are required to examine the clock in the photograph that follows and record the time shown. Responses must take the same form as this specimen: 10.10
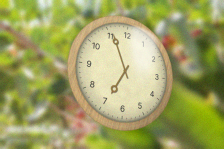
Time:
6.56
